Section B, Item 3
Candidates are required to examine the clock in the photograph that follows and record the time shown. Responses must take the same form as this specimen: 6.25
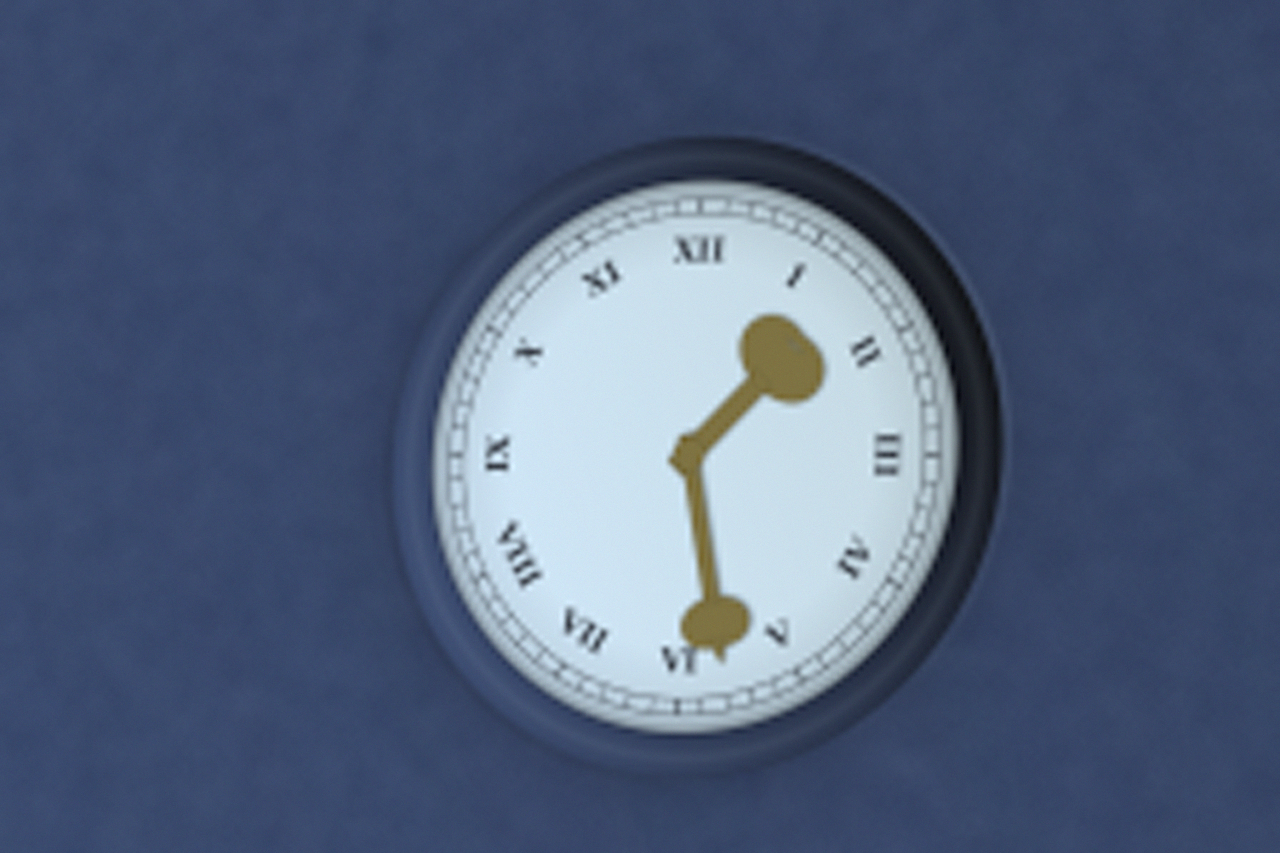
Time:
1.28
